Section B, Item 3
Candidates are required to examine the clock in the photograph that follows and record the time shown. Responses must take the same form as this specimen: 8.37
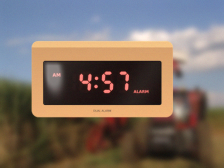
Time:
4.57
